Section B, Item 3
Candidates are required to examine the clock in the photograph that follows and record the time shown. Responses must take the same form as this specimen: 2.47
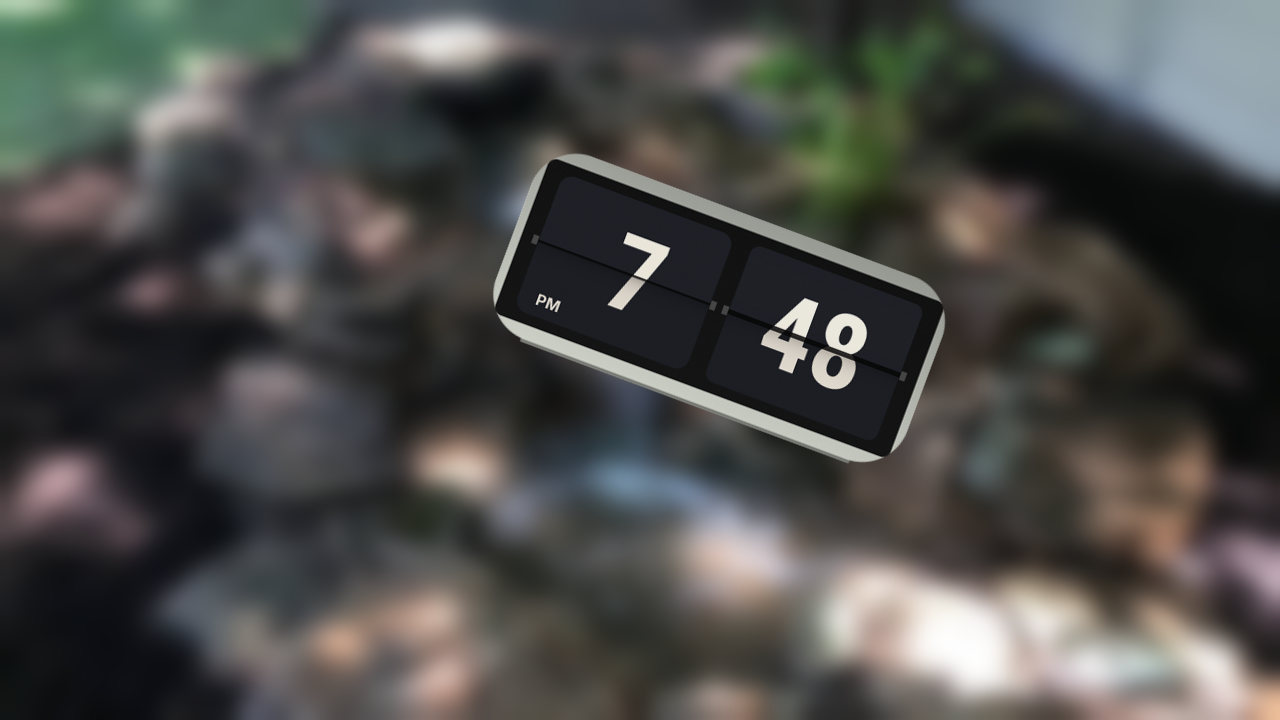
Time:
7.48
